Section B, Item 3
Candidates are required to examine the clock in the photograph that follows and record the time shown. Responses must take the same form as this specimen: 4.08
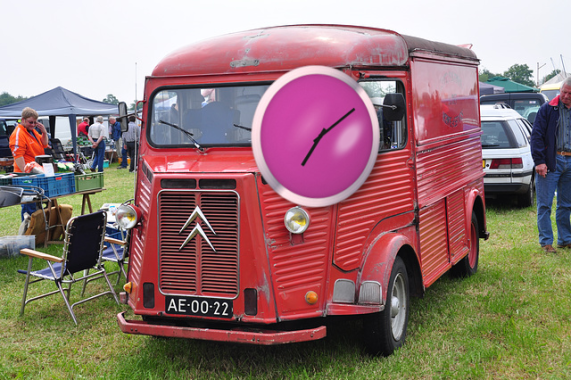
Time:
7.09
